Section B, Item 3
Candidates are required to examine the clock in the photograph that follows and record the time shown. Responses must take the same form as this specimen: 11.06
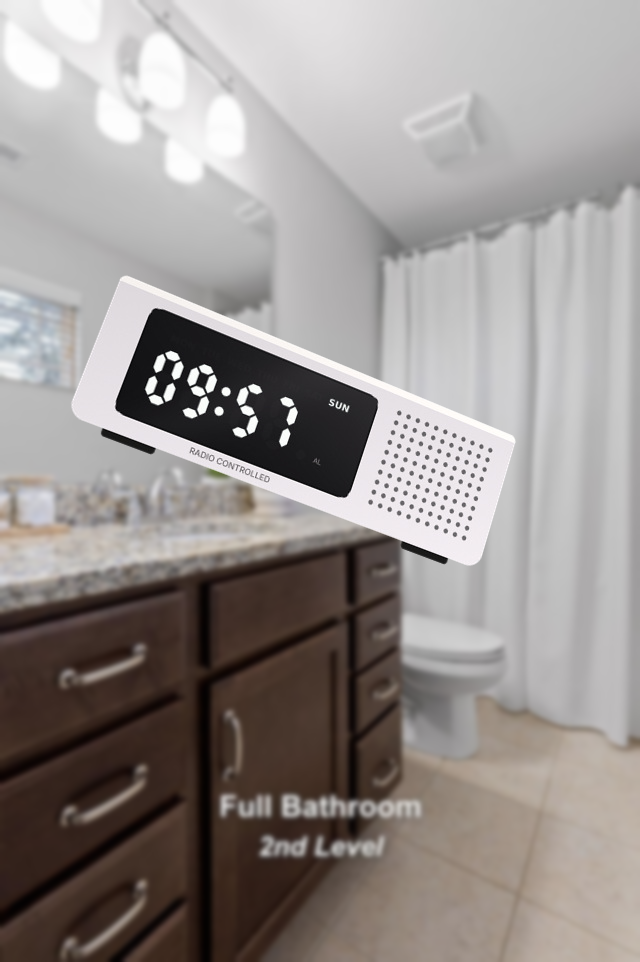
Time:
9.57
